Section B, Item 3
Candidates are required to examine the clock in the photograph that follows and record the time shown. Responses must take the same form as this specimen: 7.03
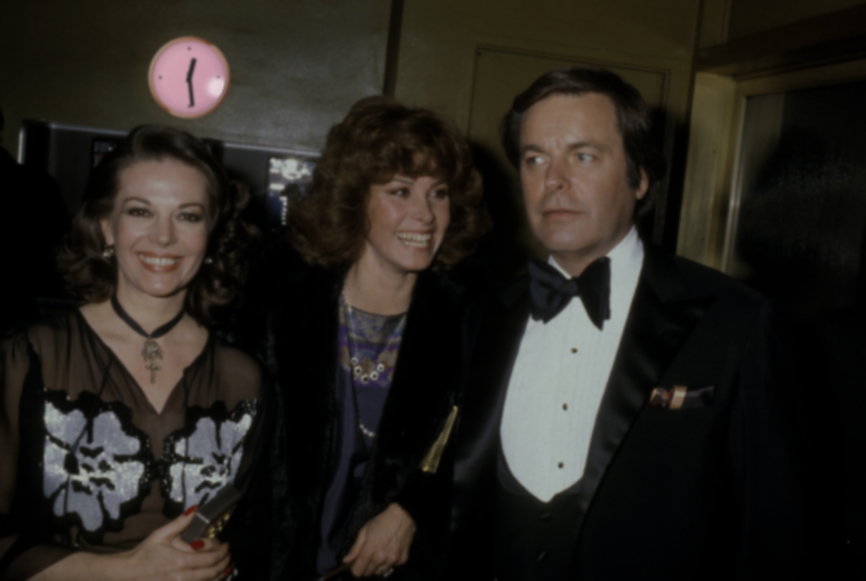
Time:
12.29
